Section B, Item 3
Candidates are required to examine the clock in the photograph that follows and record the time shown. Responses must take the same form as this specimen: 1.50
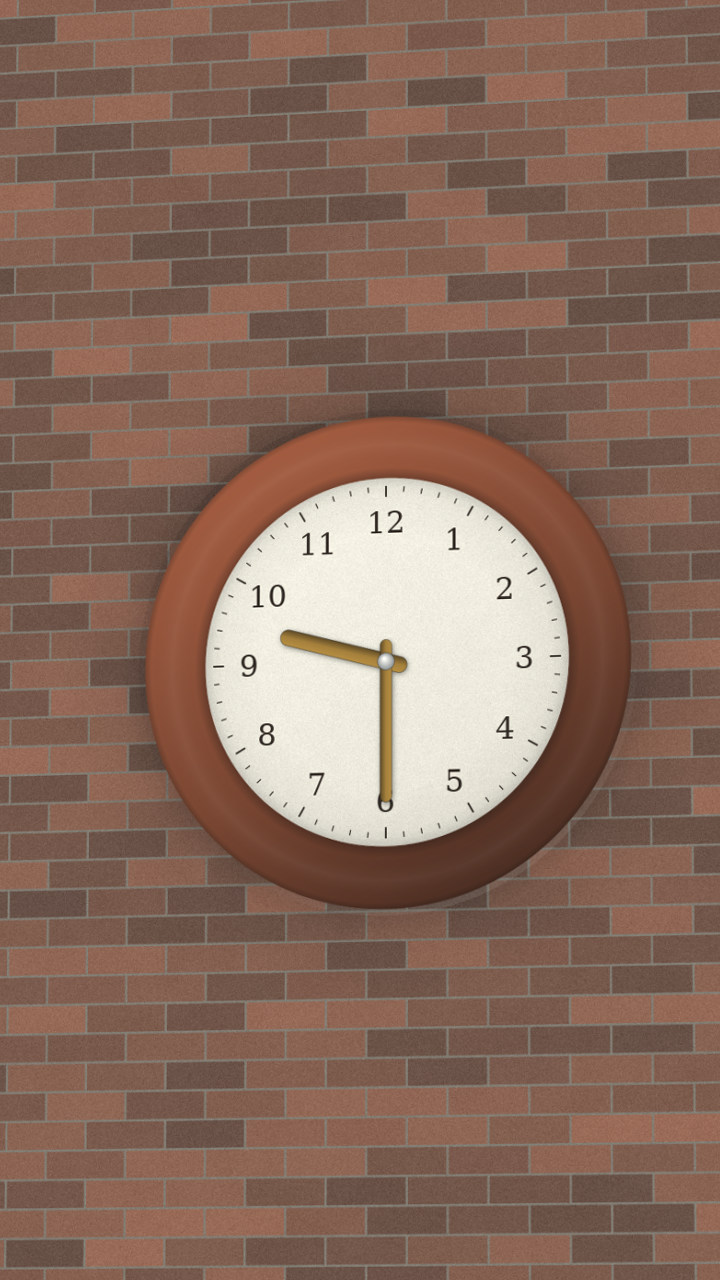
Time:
9.30
